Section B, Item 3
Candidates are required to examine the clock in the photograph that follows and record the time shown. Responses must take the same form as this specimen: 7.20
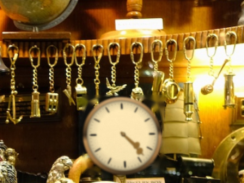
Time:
4.23
